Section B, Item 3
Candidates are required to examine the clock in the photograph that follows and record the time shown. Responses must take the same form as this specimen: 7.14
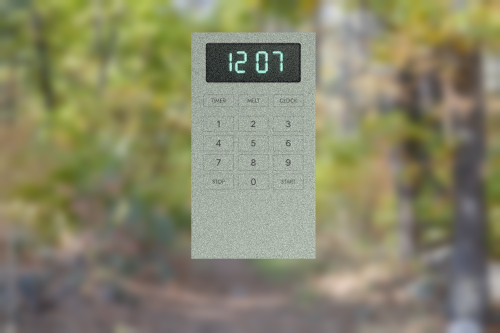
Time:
12.07
